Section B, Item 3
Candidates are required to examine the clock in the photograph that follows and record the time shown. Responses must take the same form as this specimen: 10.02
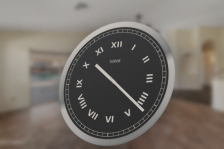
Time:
10.22
